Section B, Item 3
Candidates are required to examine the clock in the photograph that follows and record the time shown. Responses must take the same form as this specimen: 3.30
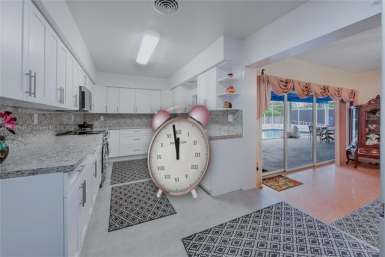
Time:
11.58
